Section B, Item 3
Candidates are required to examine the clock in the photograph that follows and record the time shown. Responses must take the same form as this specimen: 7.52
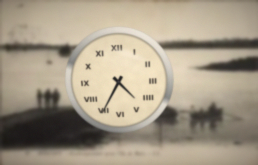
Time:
4.35
